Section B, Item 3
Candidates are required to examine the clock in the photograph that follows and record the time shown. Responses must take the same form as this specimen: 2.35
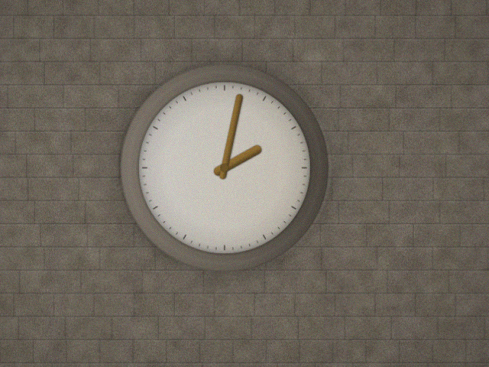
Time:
2.02
